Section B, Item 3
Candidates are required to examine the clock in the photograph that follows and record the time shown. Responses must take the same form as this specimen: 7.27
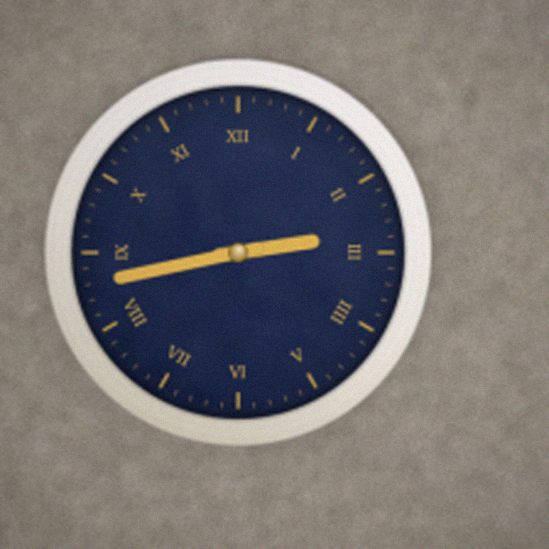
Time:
2.43
